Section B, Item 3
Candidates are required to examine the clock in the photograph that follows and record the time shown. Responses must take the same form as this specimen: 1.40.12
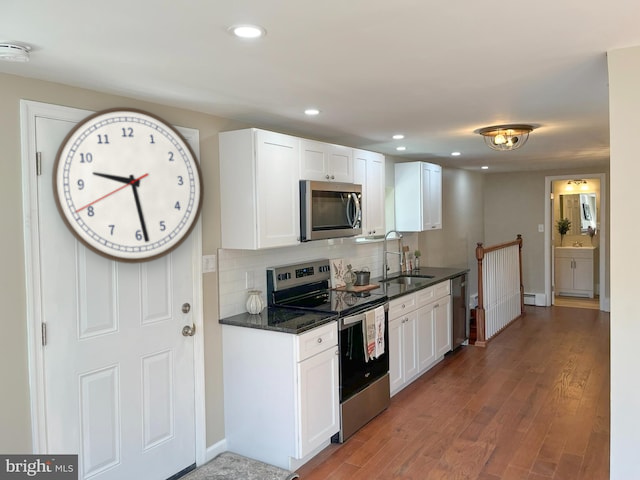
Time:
9.28.41
